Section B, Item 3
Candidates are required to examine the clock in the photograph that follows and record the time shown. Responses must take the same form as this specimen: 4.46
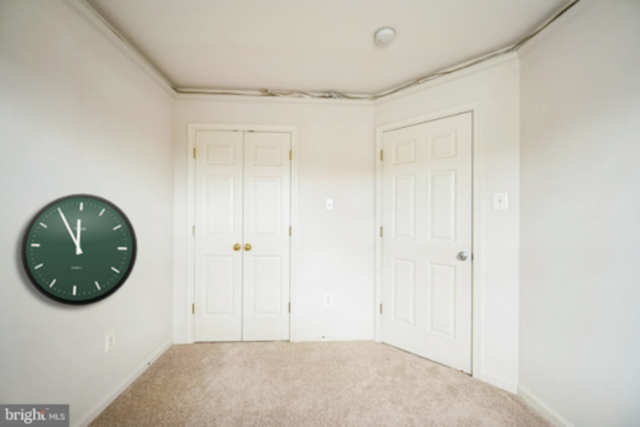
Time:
11.55
